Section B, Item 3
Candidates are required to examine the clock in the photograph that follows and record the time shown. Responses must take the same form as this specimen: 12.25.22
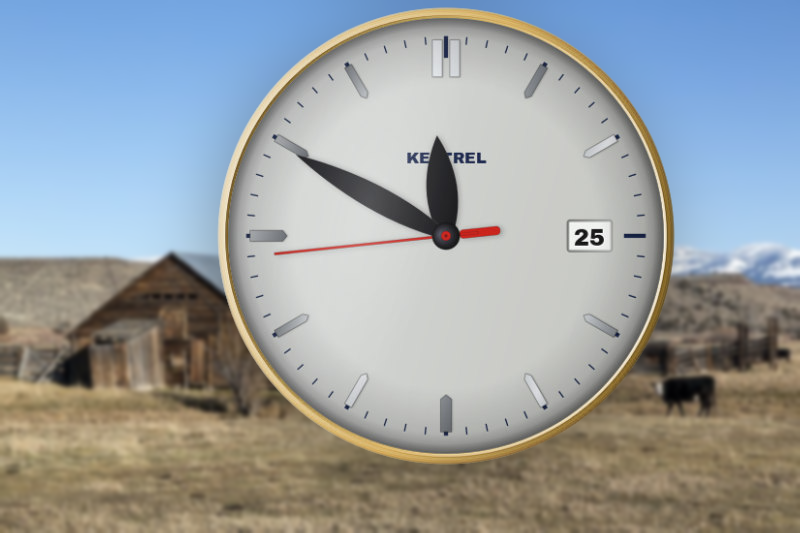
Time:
11.49.44
